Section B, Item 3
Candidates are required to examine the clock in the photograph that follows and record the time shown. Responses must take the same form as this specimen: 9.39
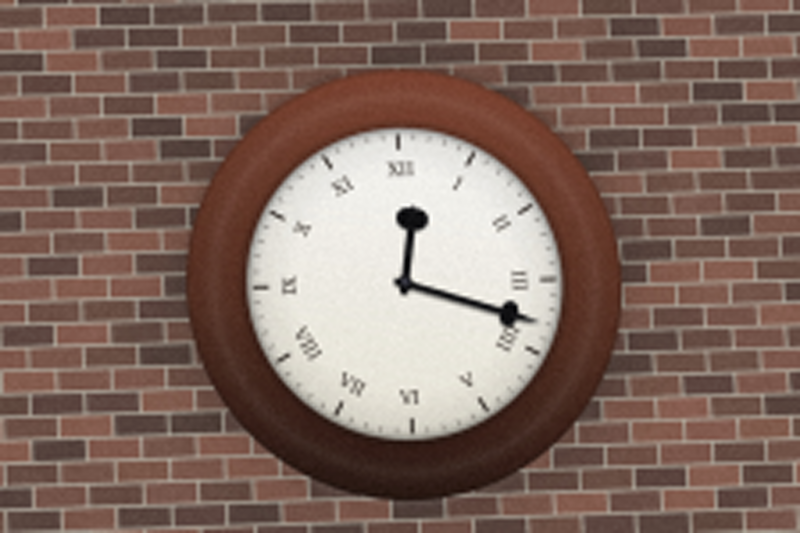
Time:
12.18
